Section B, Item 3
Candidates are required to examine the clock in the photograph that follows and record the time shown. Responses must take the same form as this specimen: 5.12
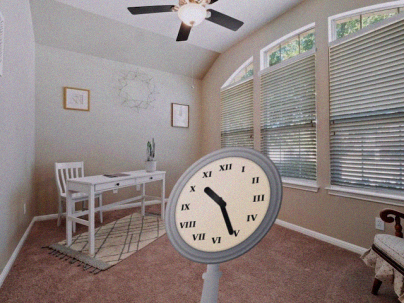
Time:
10.26
